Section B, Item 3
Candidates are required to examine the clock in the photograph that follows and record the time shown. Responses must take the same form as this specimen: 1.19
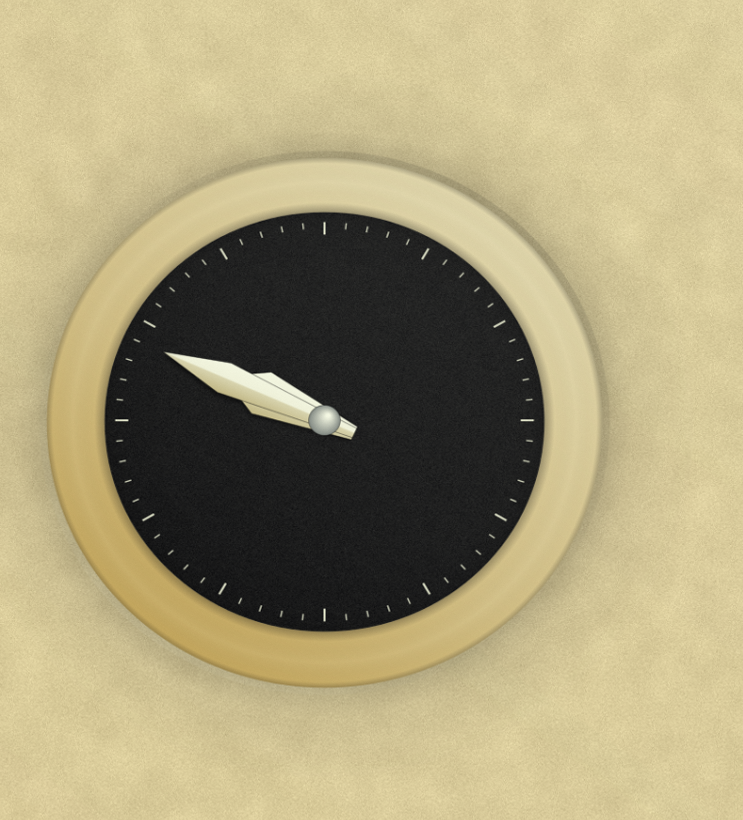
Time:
9.49
